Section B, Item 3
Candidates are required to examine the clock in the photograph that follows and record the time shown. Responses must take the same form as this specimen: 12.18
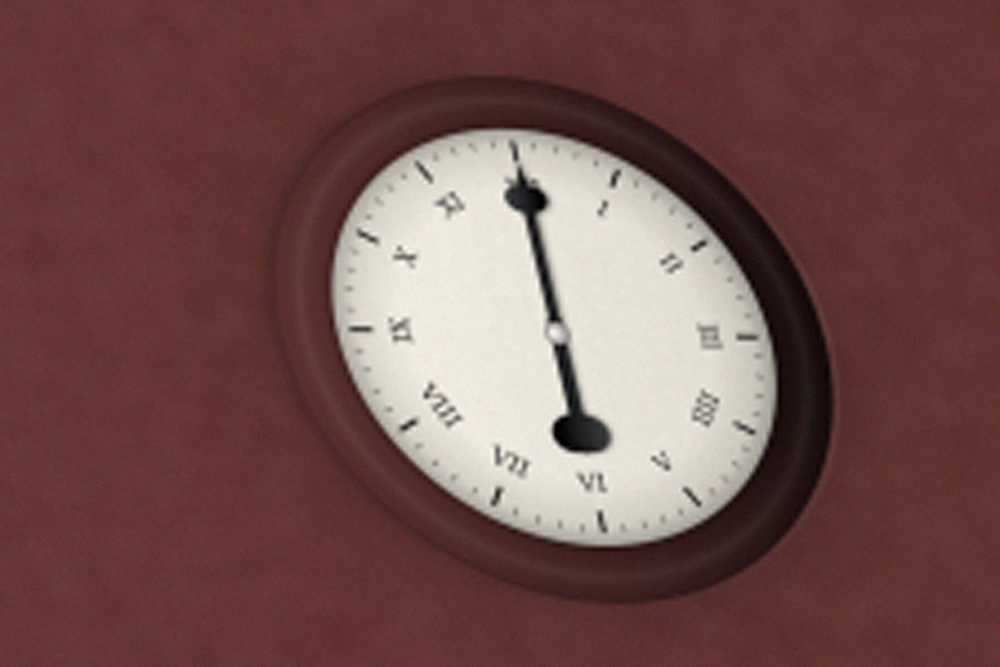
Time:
6.00
